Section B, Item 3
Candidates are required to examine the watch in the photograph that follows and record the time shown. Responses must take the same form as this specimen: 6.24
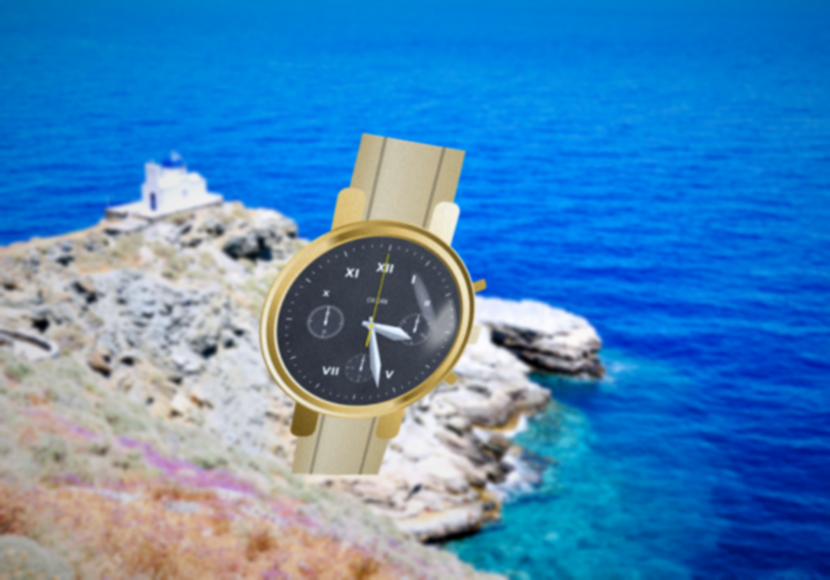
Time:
3.27
